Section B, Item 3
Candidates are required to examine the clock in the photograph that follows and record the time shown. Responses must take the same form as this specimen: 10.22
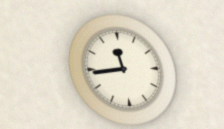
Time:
11.44
